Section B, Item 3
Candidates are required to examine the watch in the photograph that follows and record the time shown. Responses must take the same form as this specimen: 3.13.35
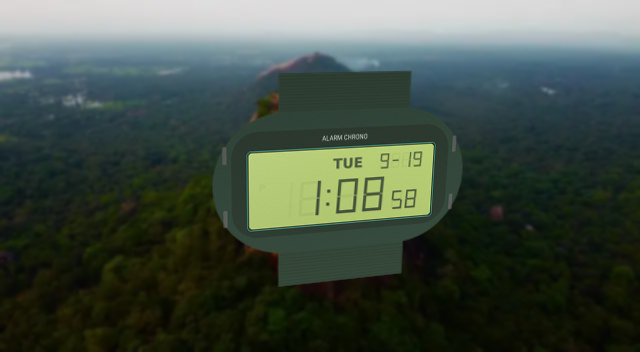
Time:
1.08.58
